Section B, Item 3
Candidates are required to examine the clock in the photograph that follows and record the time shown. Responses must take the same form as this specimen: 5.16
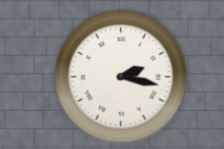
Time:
2.17
